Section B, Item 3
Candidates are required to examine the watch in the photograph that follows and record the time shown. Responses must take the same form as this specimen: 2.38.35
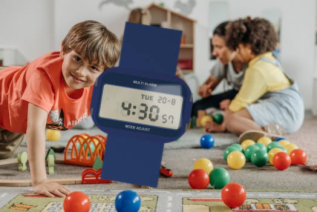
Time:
4.30.57
